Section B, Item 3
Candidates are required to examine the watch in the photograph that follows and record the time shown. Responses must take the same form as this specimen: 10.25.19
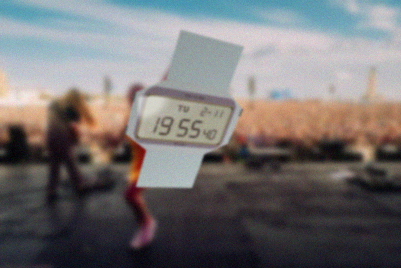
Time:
19.55.40
